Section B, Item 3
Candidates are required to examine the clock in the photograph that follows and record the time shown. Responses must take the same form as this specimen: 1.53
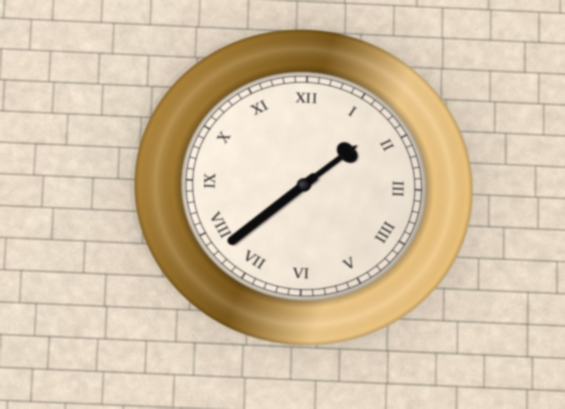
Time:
1.38
